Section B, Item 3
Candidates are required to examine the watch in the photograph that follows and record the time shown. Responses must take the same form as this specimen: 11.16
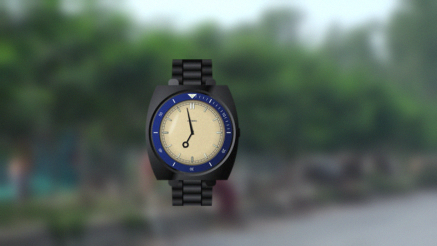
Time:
6.58
